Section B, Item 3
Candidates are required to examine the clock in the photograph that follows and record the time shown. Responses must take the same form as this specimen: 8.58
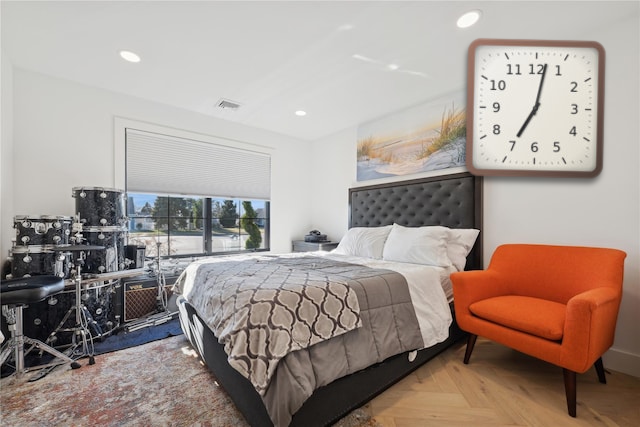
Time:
7.02
